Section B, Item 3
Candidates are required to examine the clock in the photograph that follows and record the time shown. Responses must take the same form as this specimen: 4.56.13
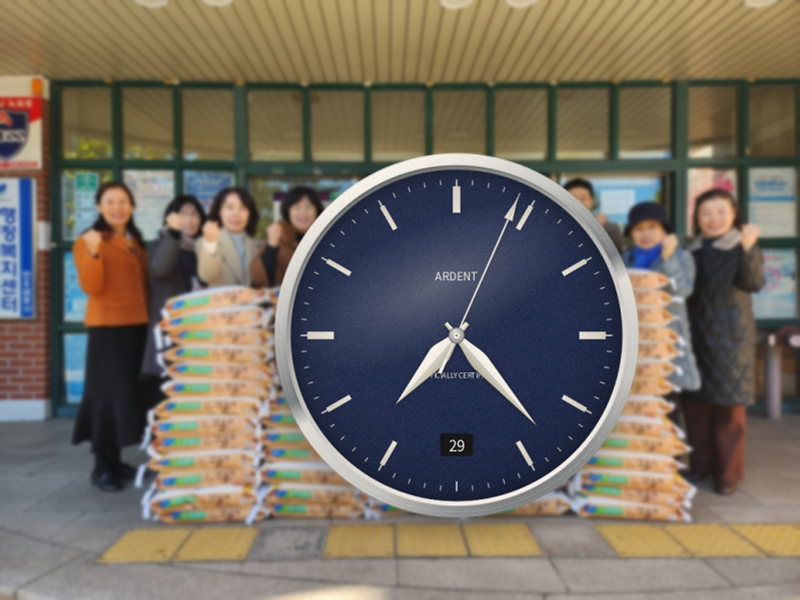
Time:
7.23.04
